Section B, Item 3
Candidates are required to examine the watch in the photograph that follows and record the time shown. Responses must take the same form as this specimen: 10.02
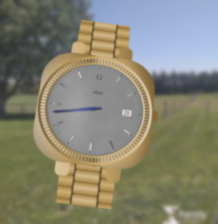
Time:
8.43
